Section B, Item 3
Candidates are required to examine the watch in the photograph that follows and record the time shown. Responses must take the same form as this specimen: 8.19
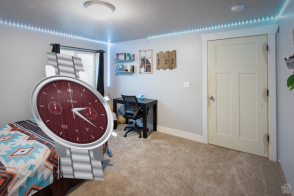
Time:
2.21
